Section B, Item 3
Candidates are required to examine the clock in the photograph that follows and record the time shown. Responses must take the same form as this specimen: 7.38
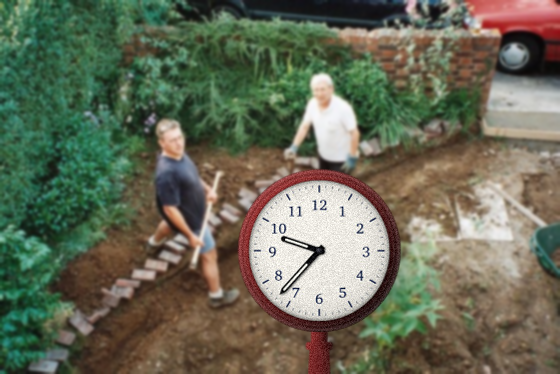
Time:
9.37
